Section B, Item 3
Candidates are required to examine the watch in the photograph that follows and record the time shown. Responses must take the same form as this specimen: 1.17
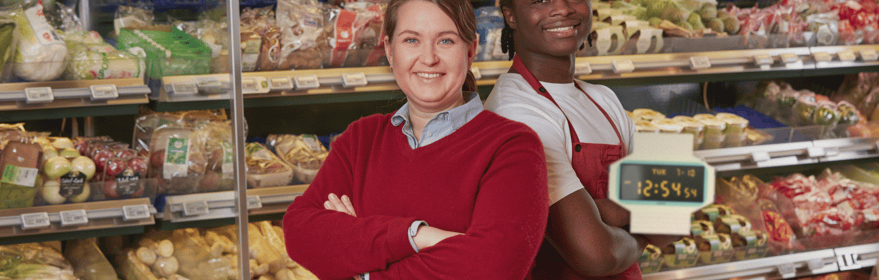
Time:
12.54
